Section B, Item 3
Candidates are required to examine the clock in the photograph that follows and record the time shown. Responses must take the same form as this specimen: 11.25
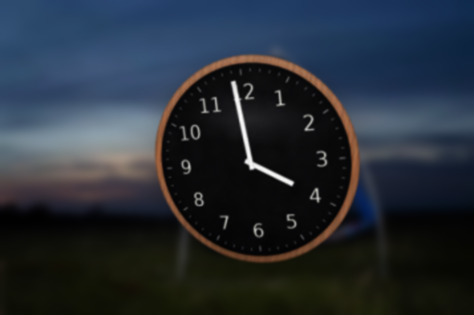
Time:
3.59
